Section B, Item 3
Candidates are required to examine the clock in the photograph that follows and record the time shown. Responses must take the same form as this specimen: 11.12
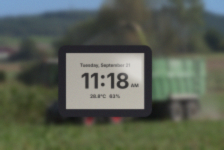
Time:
11.18
